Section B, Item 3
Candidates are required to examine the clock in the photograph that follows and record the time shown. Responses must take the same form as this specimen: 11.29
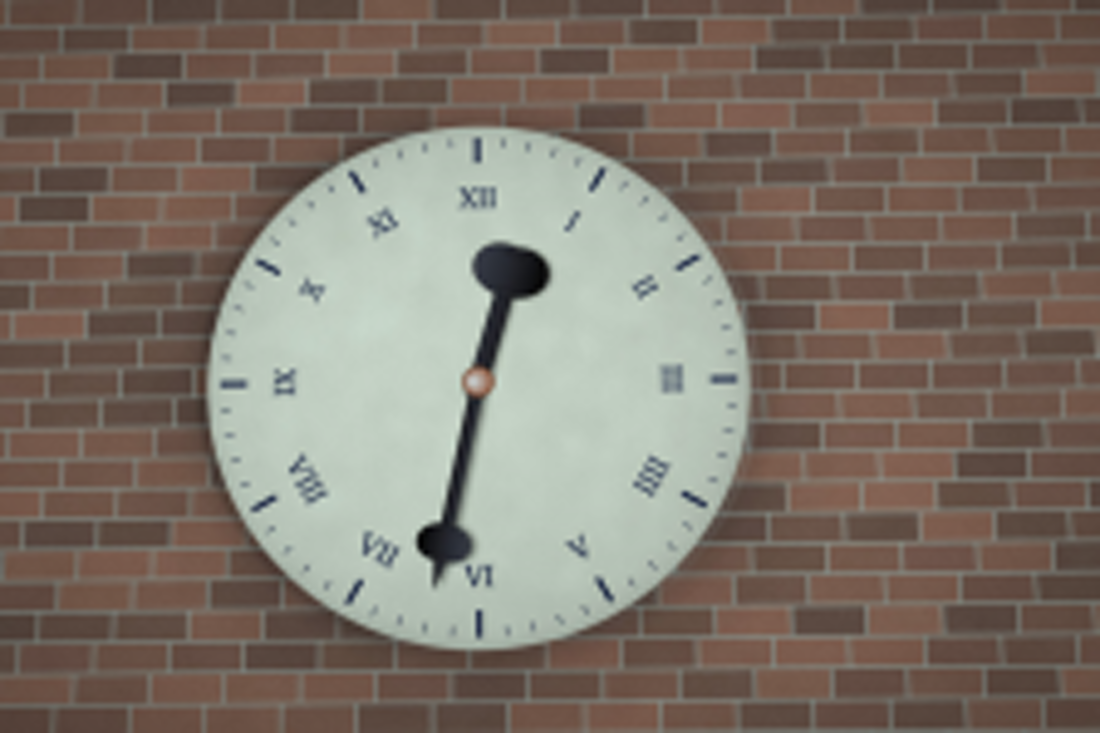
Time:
12.32
